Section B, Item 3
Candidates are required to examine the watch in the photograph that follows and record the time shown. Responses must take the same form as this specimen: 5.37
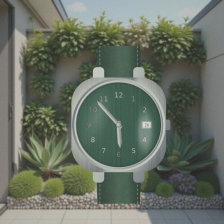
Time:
5.53
